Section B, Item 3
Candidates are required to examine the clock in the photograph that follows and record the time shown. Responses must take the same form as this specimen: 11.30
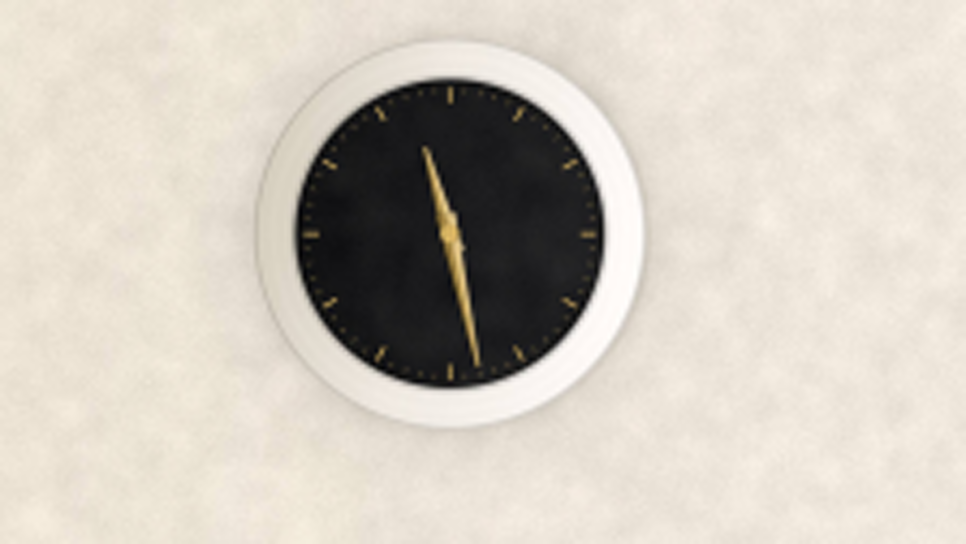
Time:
11.28
